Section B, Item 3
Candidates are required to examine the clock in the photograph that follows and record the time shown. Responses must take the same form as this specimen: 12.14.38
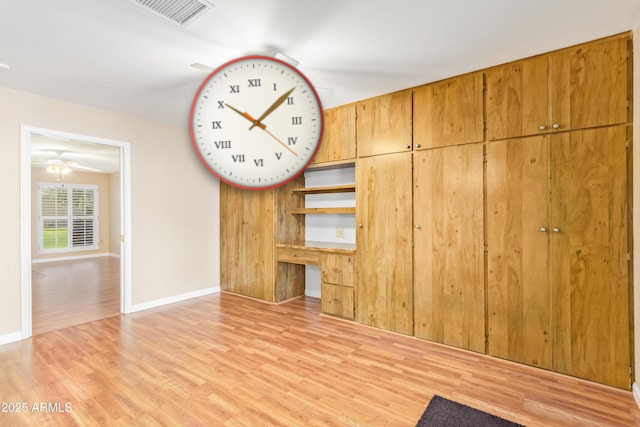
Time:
10.08.22
